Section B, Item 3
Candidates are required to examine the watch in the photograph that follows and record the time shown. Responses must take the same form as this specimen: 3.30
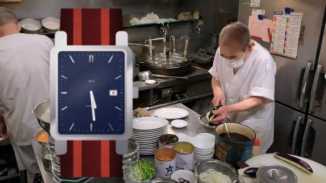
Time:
5.29
